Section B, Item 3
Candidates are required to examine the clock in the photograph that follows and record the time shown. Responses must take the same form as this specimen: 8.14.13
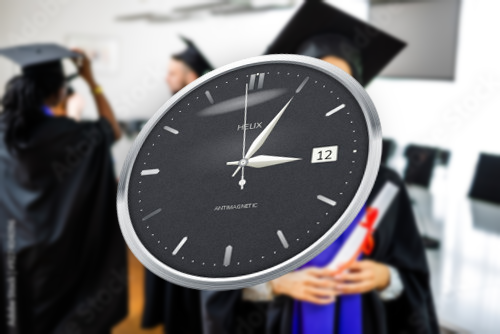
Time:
3.04.59
